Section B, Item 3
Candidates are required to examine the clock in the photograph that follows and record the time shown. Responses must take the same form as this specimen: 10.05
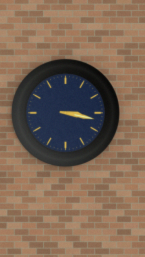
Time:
3.17
